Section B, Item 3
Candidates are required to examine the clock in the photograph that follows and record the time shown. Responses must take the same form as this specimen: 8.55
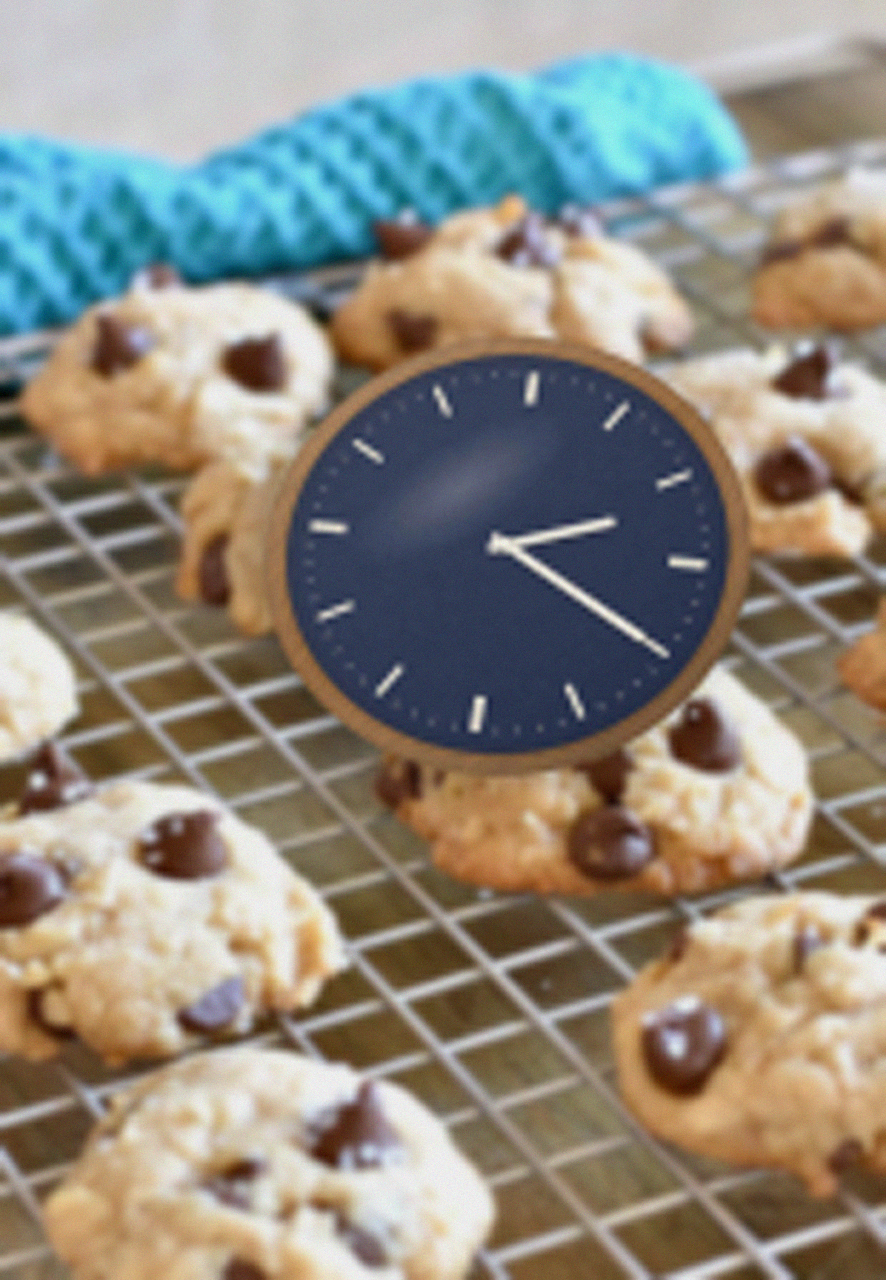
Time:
2.20
